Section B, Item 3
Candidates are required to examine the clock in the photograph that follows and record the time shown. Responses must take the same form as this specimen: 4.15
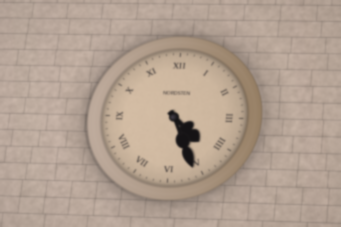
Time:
4.26
